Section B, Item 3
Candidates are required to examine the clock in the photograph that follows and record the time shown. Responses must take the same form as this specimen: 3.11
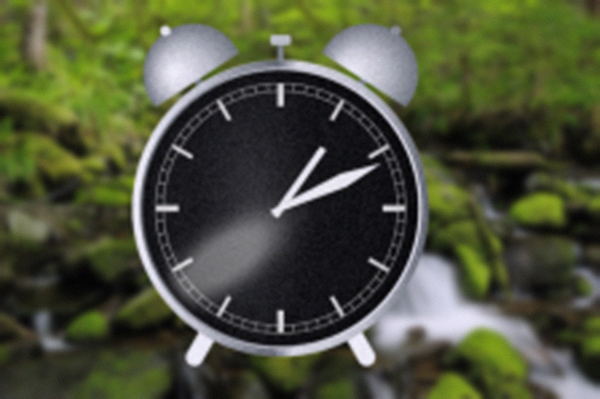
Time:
1.11
